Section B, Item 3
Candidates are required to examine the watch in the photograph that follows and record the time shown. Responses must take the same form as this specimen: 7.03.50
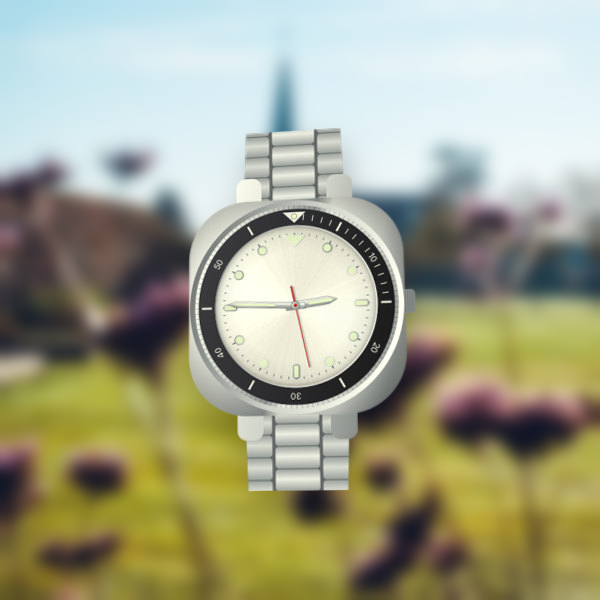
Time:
2.45.28
